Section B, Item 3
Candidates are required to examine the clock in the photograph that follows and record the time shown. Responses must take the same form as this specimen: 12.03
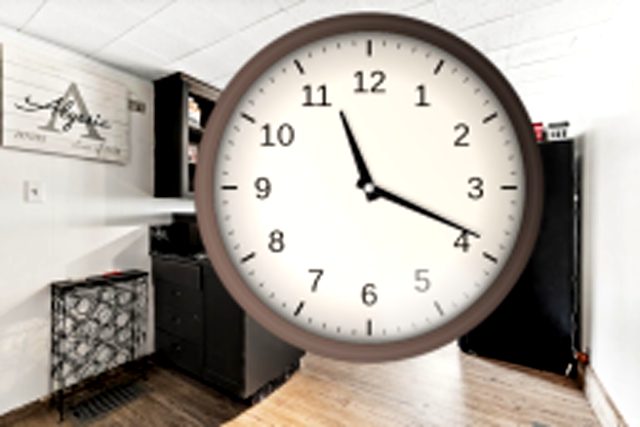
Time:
11.19
